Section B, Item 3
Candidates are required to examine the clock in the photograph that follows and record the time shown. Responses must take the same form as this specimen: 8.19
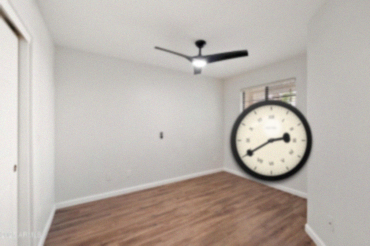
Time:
2.40
